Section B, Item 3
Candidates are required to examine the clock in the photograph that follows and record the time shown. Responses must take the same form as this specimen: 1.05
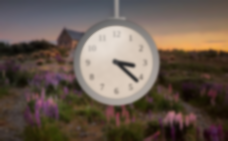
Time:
3.22
